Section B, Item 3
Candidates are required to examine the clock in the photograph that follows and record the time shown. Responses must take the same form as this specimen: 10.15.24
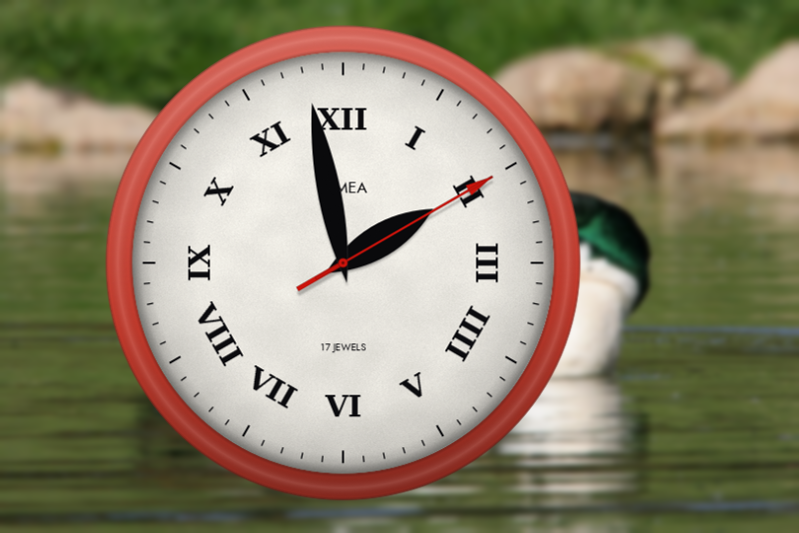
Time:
1.58.10
